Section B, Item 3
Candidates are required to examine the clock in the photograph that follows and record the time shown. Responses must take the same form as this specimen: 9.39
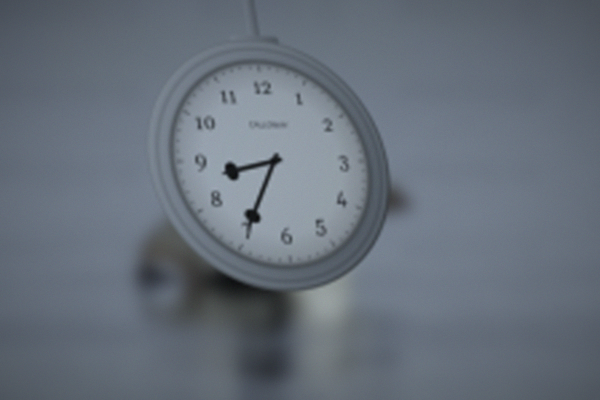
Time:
8.35
